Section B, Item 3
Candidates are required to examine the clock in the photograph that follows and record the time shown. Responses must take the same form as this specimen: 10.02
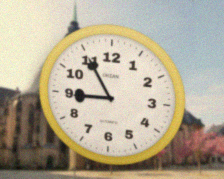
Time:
8.55
